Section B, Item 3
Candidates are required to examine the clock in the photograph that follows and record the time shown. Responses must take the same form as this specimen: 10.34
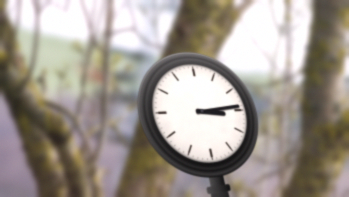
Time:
3.14
